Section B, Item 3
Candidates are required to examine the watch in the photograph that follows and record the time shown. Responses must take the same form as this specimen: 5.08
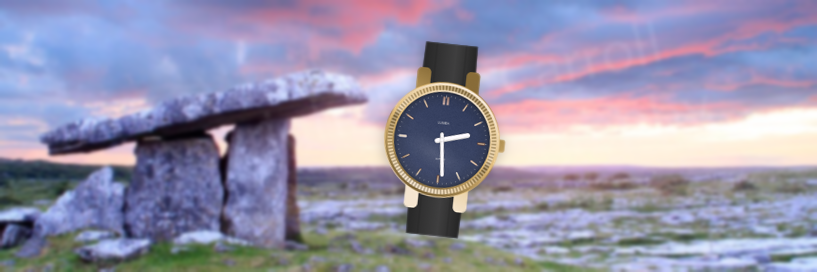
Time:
2.29
